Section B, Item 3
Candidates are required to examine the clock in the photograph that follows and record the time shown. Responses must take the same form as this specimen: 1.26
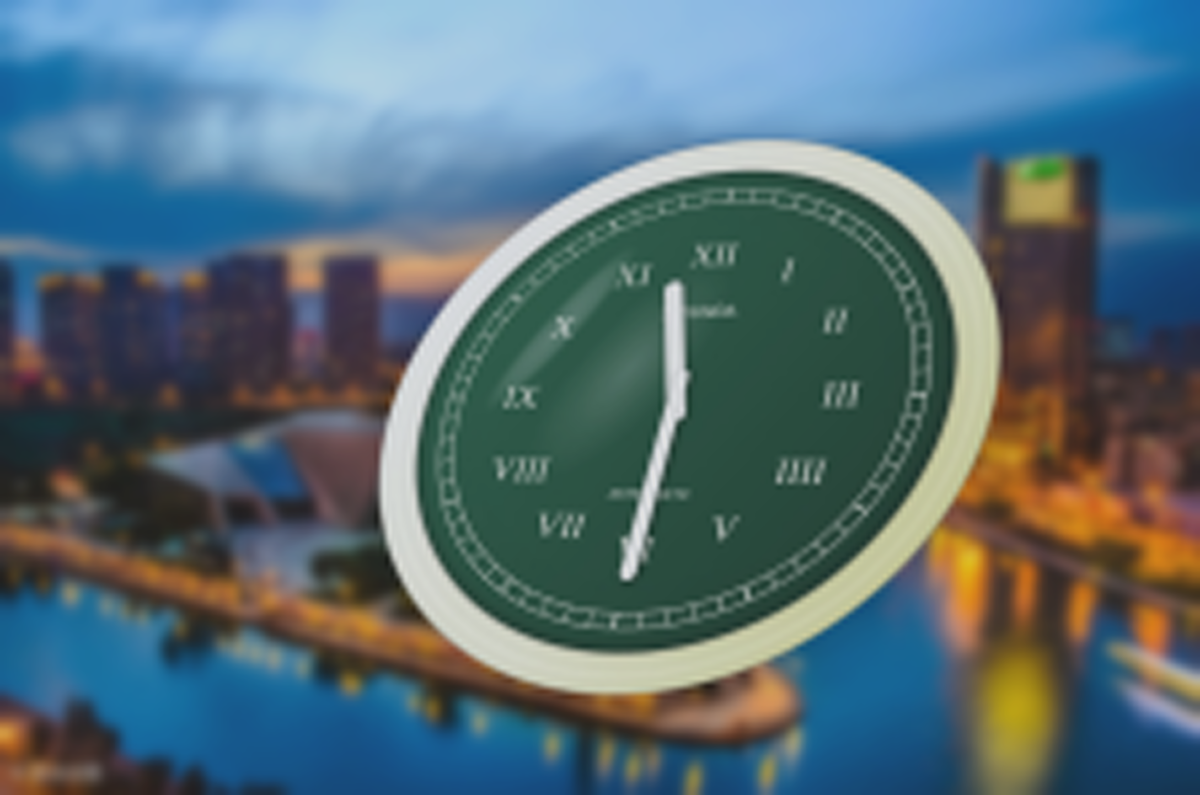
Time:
11.30
